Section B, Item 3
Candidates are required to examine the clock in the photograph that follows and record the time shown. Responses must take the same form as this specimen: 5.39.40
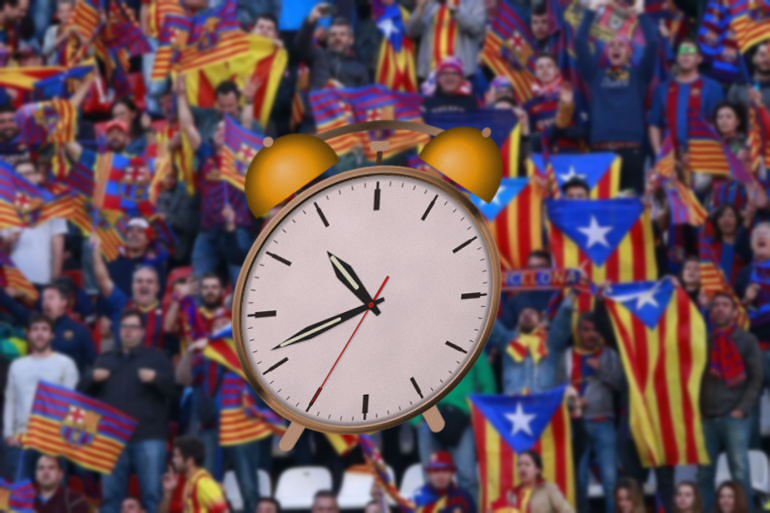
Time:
10.41.35
